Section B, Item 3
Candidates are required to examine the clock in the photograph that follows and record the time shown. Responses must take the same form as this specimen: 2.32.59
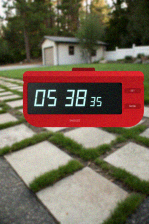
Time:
5.38.35
